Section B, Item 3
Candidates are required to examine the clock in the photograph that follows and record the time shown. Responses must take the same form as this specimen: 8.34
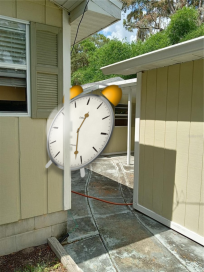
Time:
12.27
